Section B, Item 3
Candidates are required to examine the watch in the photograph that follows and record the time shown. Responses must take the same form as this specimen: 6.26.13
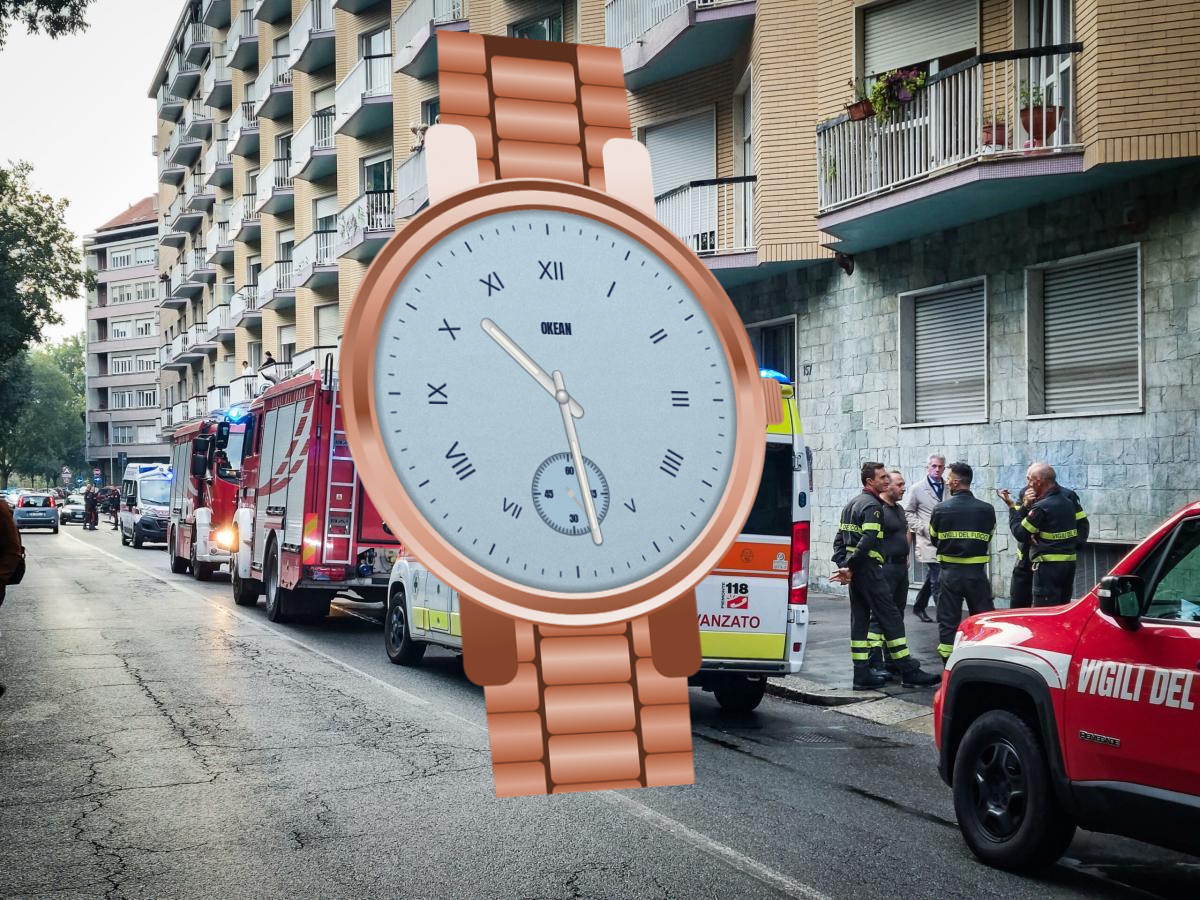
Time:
10.28.24
